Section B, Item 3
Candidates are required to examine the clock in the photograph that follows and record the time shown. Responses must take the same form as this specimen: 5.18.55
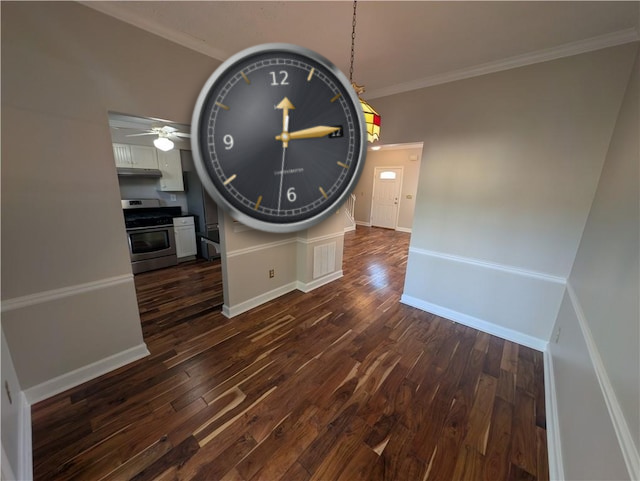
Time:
12.14.32
